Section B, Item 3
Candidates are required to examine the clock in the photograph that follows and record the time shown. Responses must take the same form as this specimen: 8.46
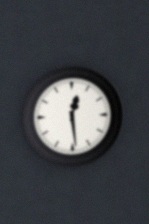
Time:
12.29
